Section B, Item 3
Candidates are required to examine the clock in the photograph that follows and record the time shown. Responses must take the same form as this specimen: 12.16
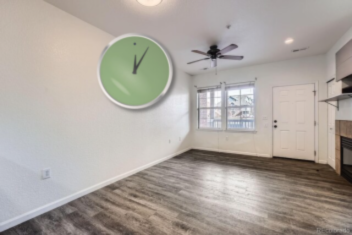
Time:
12.05
